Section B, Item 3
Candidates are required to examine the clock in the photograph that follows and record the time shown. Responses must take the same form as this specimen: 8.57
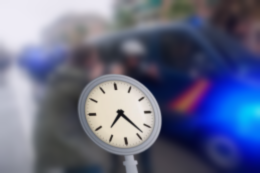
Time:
7.23
